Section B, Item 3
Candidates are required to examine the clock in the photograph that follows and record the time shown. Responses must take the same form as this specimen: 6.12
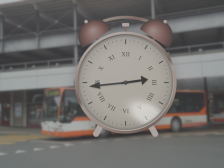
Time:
2.44
